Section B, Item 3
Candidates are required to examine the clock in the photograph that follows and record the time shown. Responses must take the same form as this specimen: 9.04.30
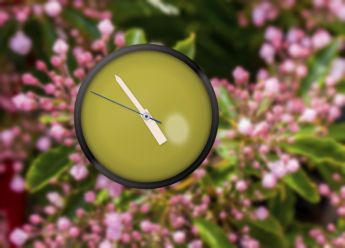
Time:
4.53.49
